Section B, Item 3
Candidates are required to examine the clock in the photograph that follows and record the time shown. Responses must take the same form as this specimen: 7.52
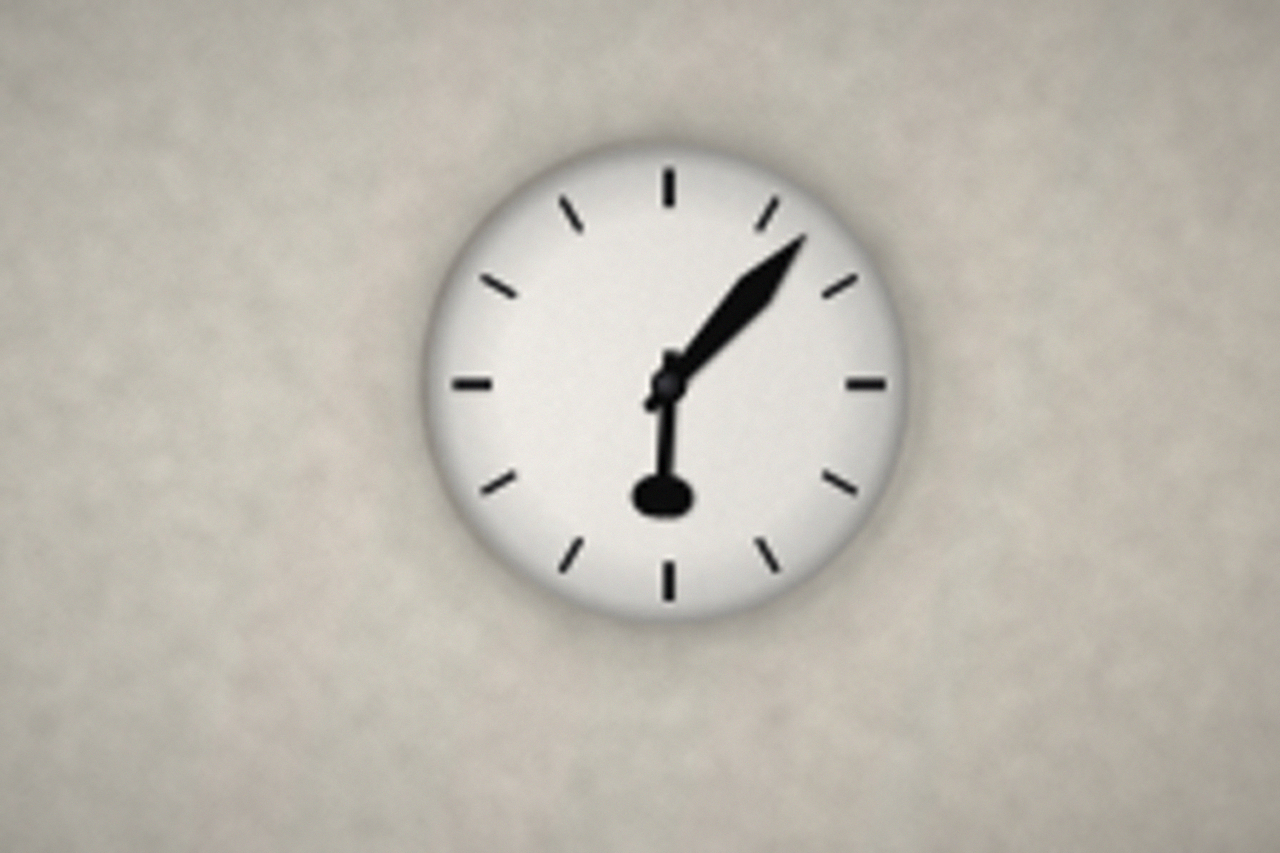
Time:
6.07
